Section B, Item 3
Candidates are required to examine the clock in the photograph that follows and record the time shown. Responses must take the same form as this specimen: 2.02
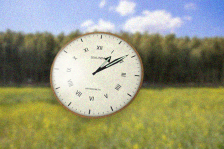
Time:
1.09
